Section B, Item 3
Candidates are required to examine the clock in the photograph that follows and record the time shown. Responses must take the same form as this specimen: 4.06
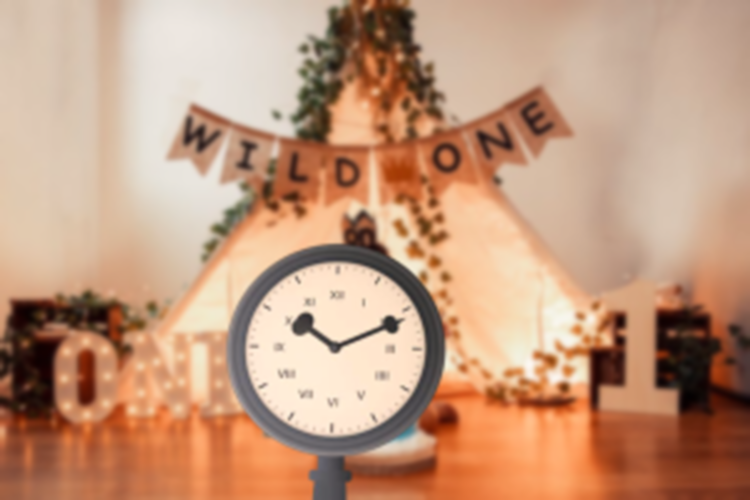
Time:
10.11
